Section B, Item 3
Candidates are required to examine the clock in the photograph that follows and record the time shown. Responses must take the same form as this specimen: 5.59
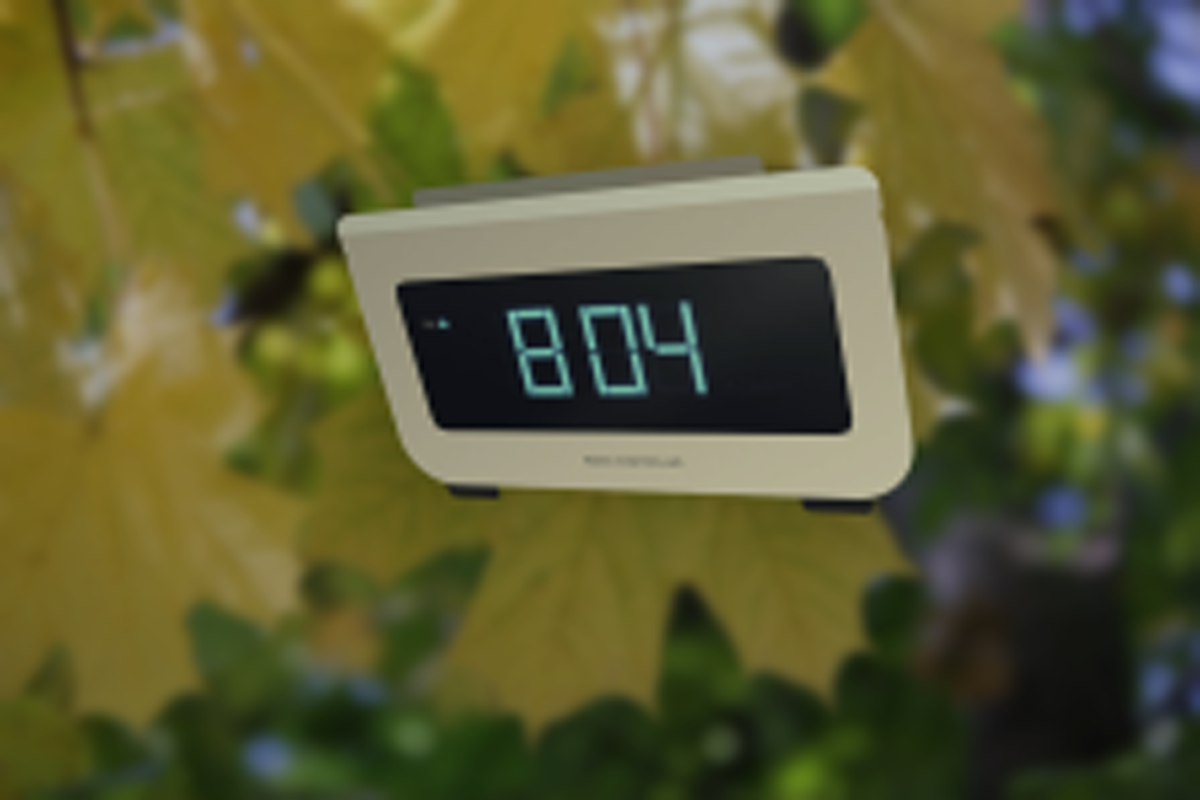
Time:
8.04
